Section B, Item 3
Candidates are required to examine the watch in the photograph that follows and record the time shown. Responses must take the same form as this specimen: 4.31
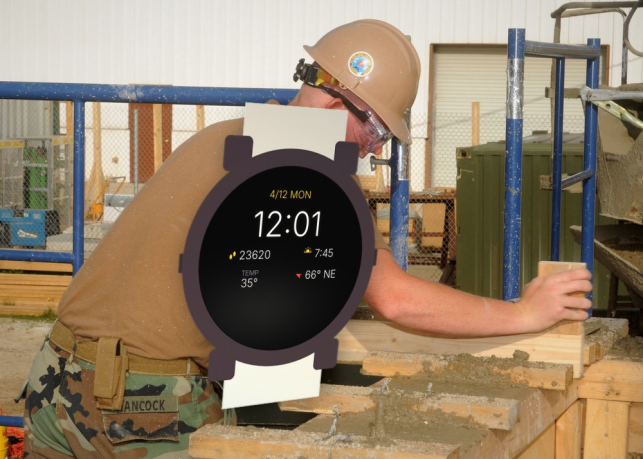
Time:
12.01
